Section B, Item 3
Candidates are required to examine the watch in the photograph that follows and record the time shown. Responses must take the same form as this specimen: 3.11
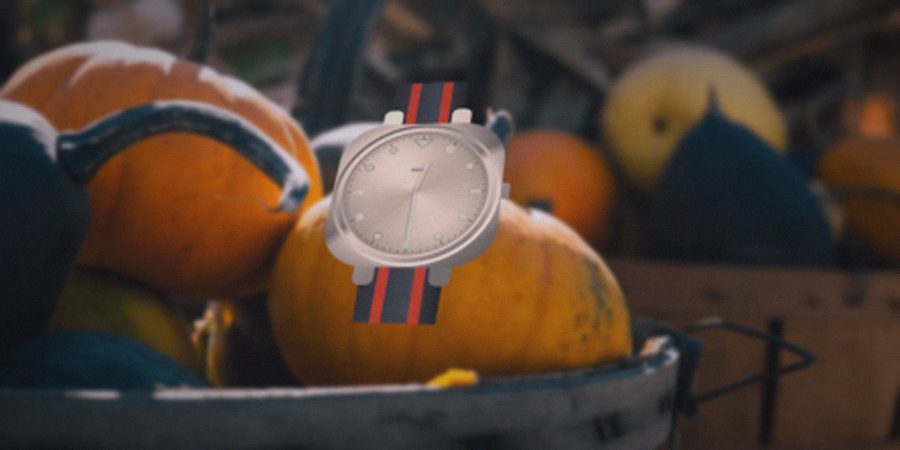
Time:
12.30
